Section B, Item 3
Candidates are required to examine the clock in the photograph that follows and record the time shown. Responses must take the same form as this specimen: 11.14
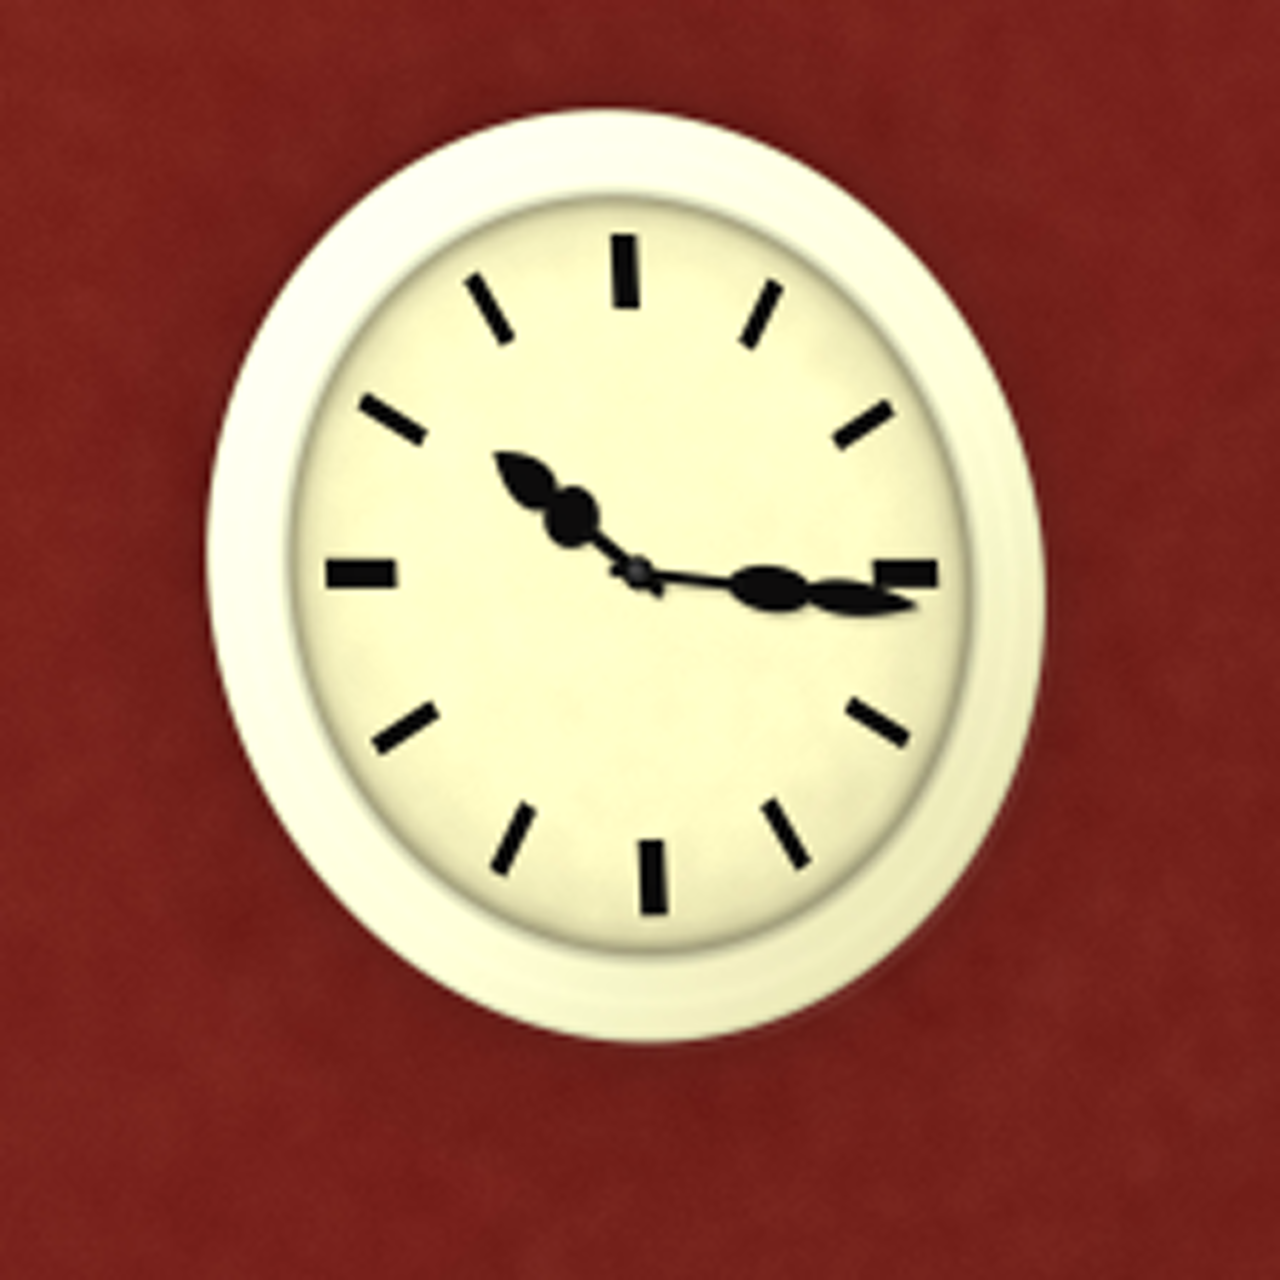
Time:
10.16
